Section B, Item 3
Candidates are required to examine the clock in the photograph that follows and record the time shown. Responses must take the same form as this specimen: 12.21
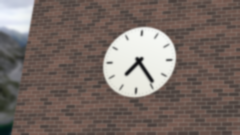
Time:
7.24
